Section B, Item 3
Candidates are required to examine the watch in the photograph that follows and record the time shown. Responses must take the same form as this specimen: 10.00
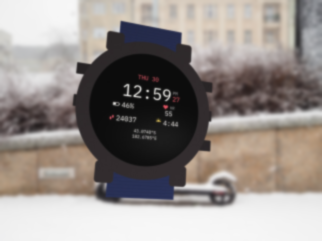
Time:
12.59
